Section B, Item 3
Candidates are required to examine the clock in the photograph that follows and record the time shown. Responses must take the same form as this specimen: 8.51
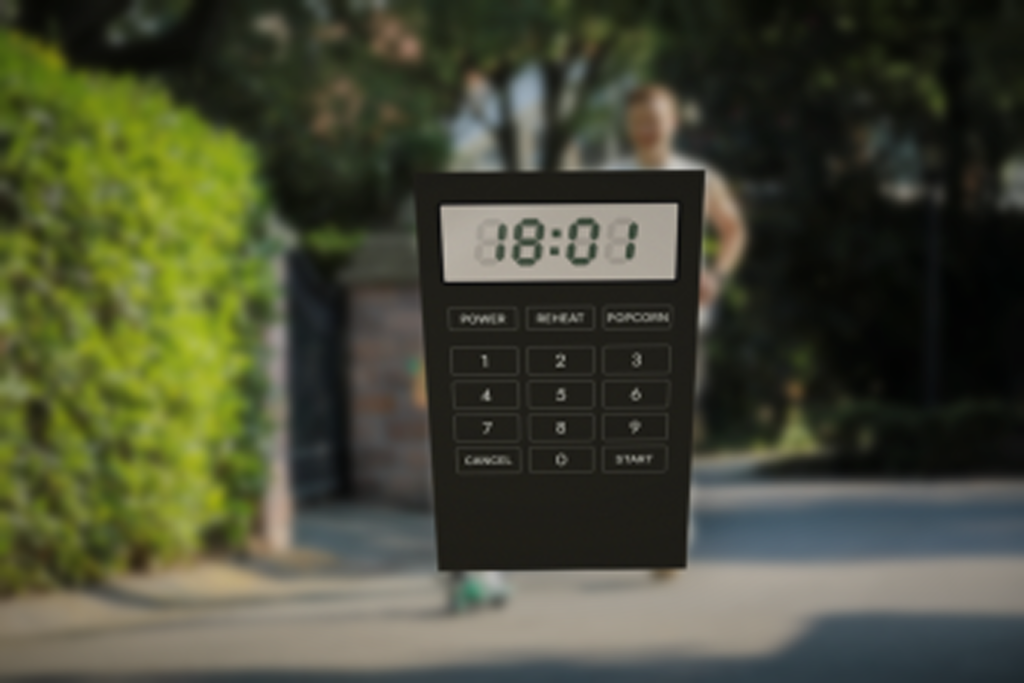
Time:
18.01
